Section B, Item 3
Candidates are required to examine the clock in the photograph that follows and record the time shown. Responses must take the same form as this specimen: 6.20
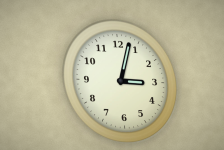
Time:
3.03
